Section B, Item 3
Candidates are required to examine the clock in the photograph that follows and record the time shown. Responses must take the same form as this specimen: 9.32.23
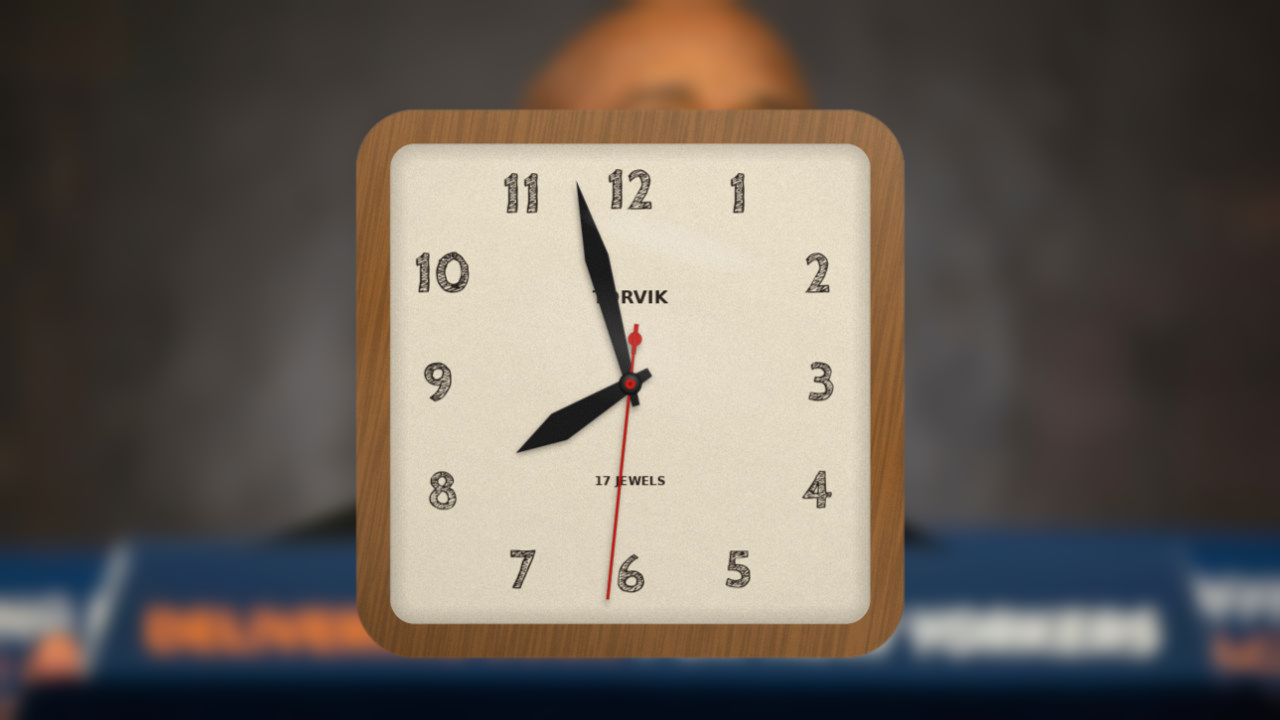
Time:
7.57.31
